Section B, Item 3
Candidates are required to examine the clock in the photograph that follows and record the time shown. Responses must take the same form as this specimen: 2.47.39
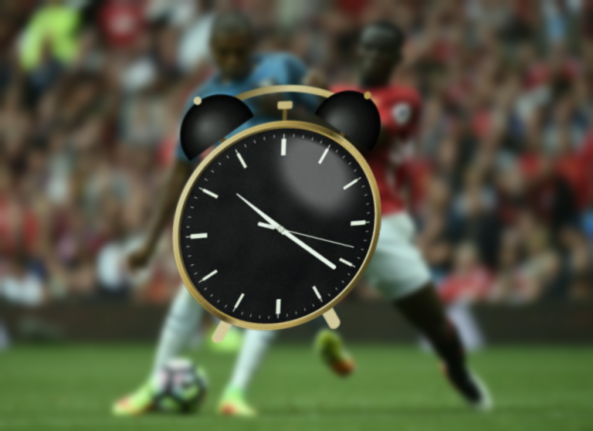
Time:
10.21.18
